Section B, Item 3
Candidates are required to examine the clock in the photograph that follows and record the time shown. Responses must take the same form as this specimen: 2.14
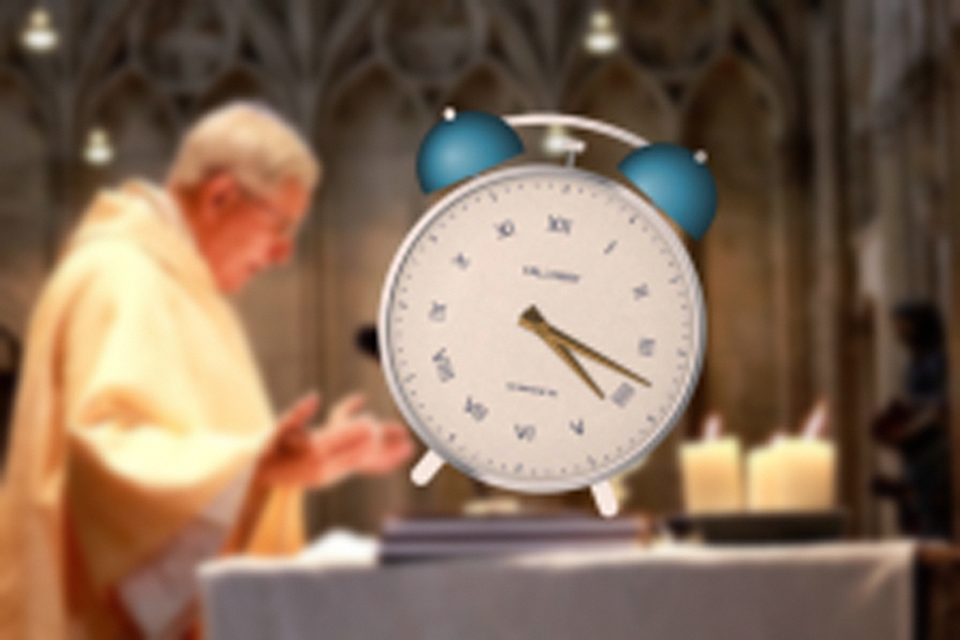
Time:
4.18
